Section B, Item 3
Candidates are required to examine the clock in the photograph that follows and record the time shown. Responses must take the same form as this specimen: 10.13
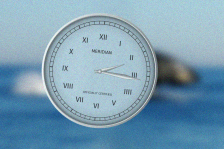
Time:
2.16
